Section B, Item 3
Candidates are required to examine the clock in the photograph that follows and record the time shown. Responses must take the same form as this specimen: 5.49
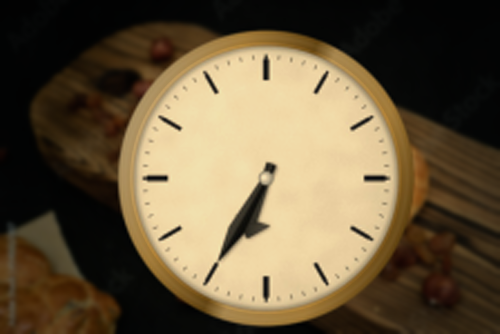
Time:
6.35
